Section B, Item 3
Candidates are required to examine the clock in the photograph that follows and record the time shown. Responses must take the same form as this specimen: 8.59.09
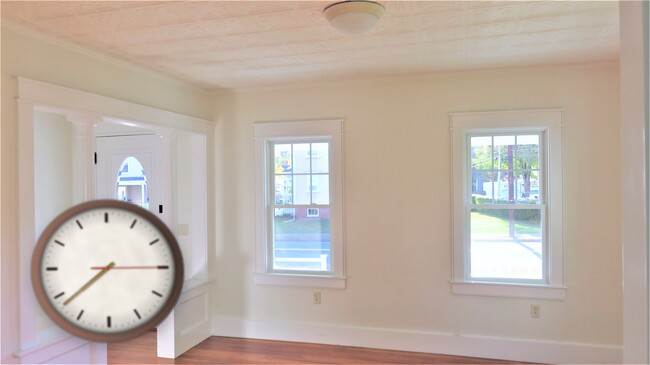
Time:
7.38.15
